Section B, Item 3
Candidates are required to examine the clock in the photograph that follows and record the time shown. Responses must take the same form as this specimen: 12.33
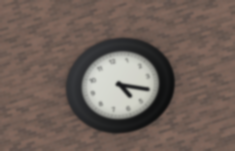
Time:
5.20
